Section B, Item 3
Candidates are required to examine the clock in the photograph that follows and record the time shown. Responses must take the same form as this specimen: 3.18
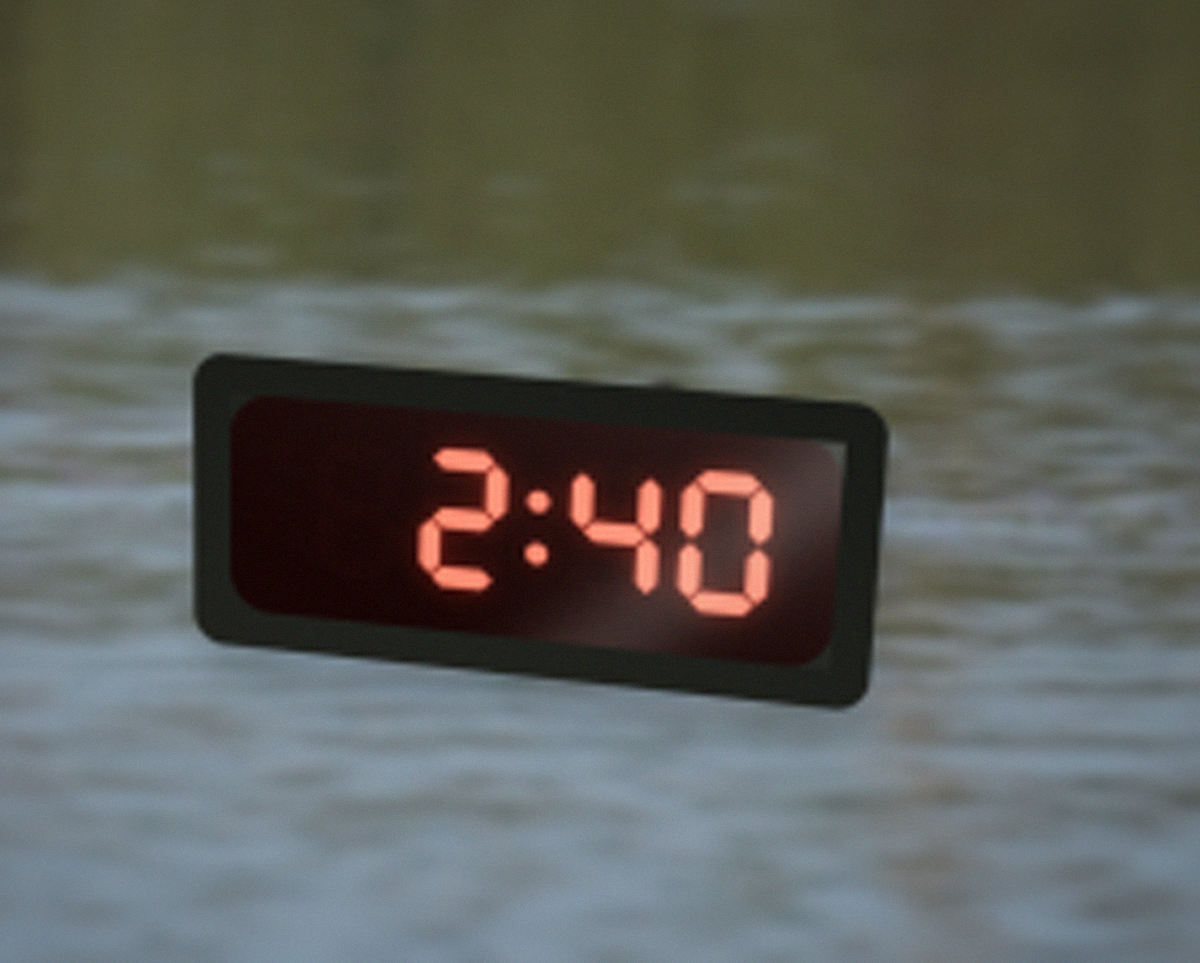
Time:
2.40
